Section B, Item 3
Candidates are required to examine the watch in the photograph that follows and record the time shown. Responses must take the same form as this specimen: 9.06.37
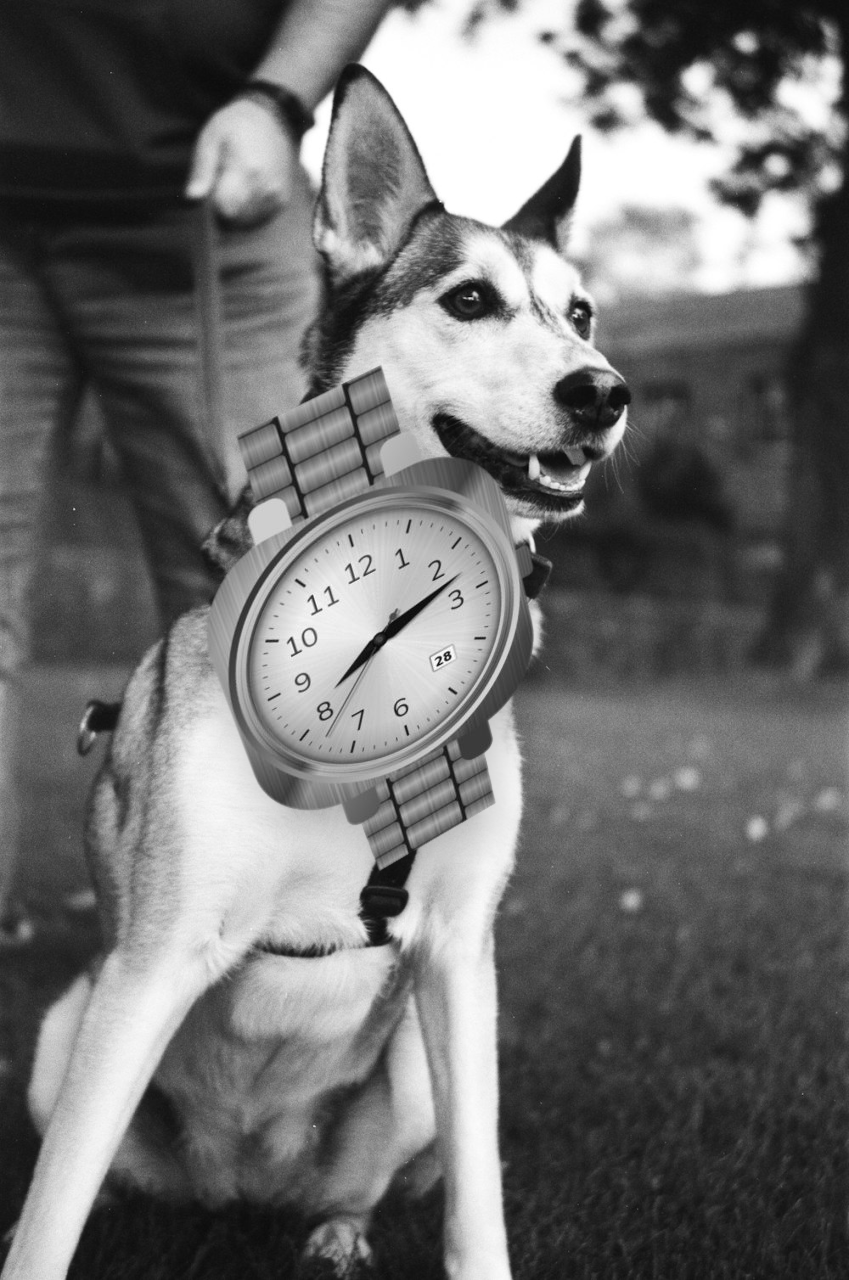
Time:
8.12.38
